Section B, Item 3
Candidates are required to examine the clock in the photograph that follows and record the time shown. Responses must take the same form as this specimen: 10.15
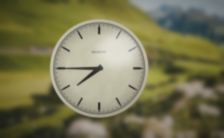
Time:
7.45
